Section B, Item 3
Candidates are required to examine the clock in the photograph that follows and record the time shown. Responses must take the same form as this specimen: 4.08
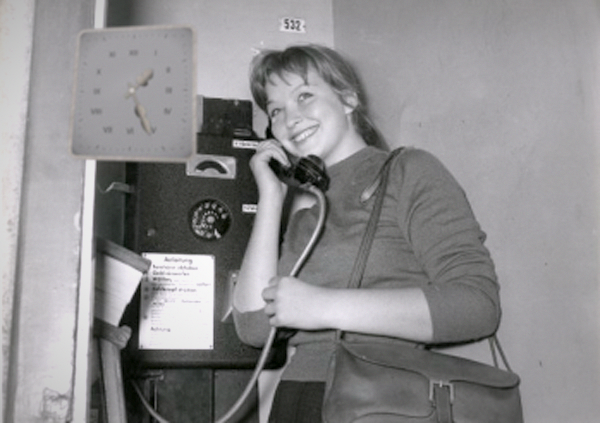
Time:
1.26
